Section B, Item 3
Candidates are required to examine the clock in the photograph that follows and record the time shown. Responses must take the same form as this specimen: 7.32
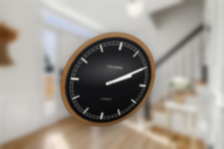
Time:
2.10
